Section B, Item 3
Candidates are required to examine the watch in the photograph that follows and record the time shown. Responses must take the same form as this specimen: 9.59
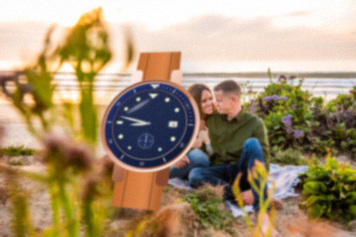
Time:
8.47
